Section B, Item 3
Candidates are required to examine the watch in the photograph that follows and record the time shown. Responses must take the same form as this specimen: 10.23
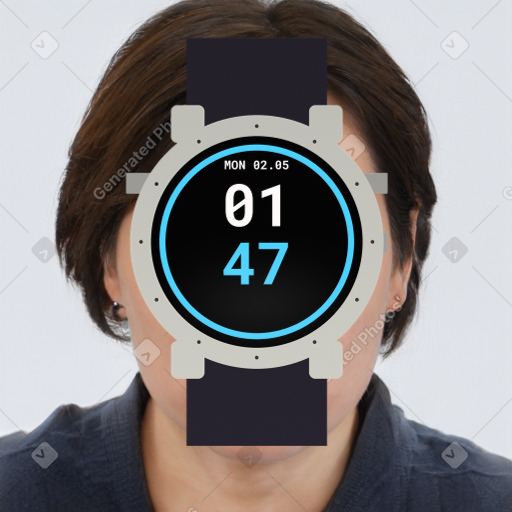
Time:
1.47
